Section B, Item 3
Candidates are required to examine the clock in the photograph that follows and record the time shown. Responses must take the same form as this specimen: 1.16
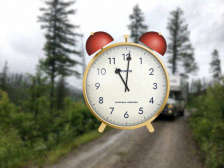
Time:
11.01
